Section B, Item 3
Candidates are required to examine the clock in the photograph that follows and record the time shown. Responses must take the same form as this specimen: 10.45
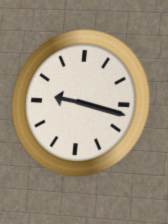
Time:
9.17
